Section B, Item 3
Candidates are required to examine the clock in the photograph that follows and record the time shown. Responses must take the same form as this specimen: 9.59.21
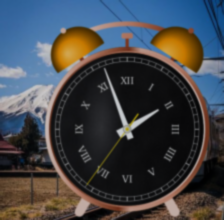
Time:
1.56.36
